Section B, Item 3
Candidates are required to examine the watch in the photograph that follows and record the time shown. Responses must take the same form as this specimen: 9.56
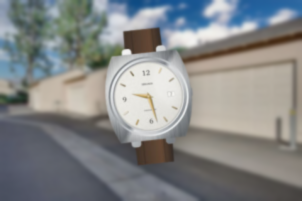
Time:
9.28
